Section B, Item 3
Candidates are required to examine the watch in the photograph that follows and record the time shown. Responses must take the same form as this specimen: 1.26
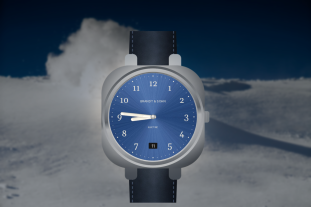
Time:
8.46
